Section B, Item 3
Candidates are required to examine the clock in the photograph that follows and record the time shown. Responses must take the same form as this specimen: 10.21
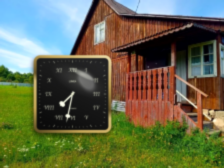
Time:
7.32
